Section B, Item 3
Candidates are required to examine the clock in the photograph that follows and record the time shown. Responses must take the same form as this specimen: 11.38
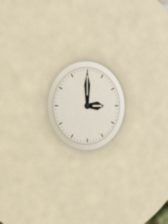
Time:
3.00
